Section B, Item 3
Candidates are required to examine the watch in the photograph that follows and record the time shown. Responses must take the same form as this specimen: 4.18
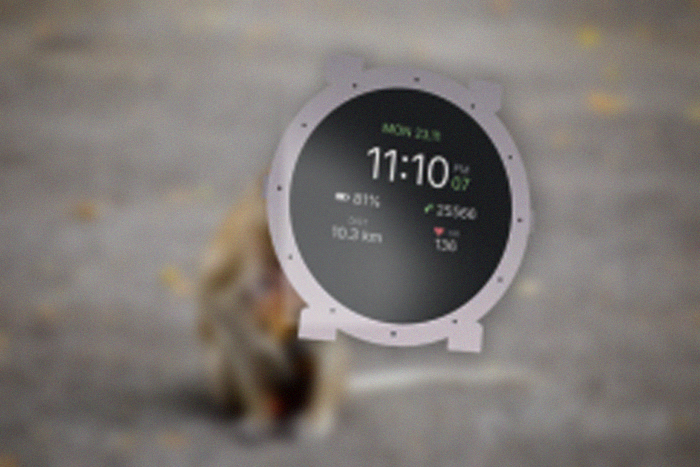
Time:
11.10
